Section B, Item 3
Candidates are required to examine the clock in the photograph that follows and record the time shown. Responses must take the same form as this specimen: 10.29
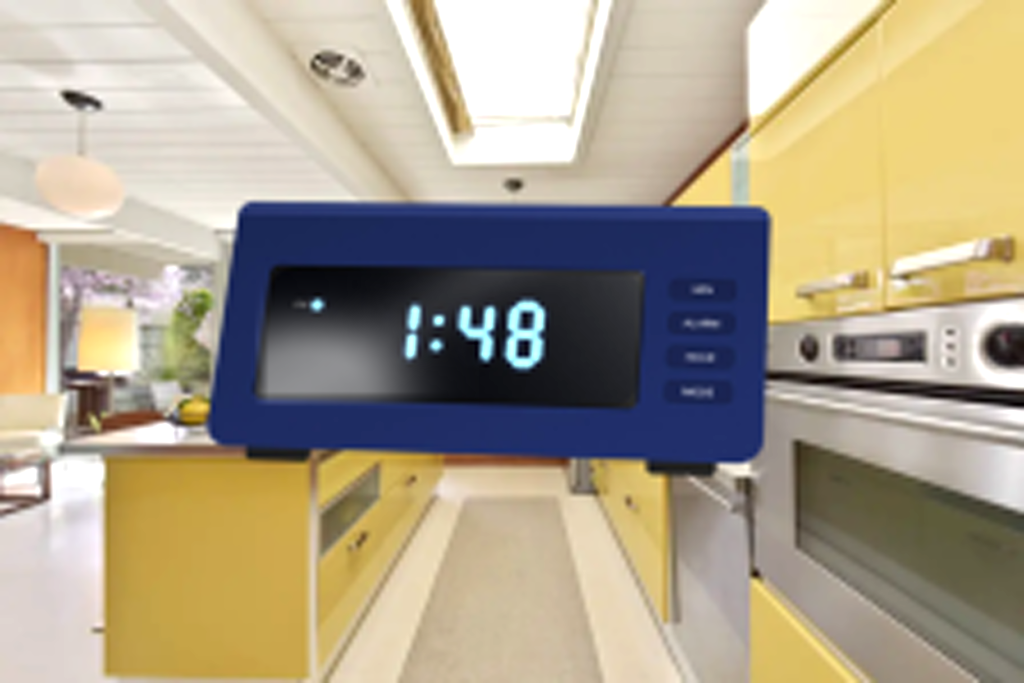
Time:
1.48
